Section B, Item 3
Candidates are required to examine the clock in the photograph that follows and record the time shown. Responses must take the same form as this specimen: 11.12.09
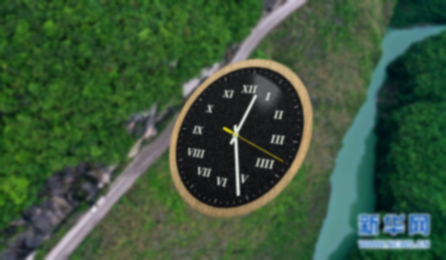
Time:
12.26.18
